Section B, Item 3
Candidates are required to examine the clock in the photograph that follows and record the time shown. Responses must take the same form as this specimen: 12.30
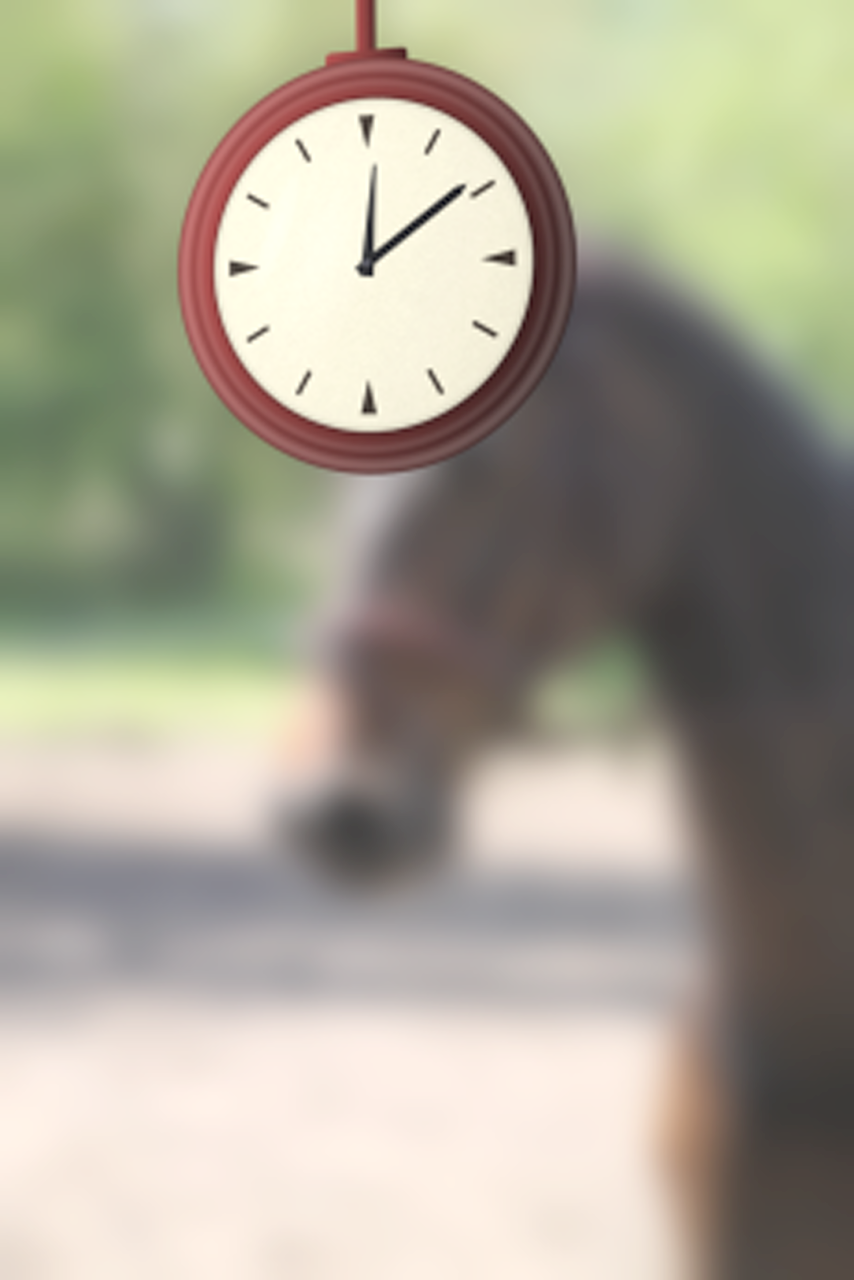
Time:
12.09
